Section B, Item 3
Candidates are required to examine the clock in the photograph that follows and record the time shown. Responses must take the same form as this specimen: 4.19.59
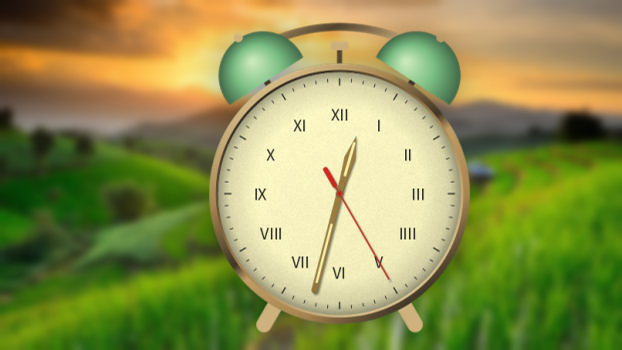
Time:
12.32.25
